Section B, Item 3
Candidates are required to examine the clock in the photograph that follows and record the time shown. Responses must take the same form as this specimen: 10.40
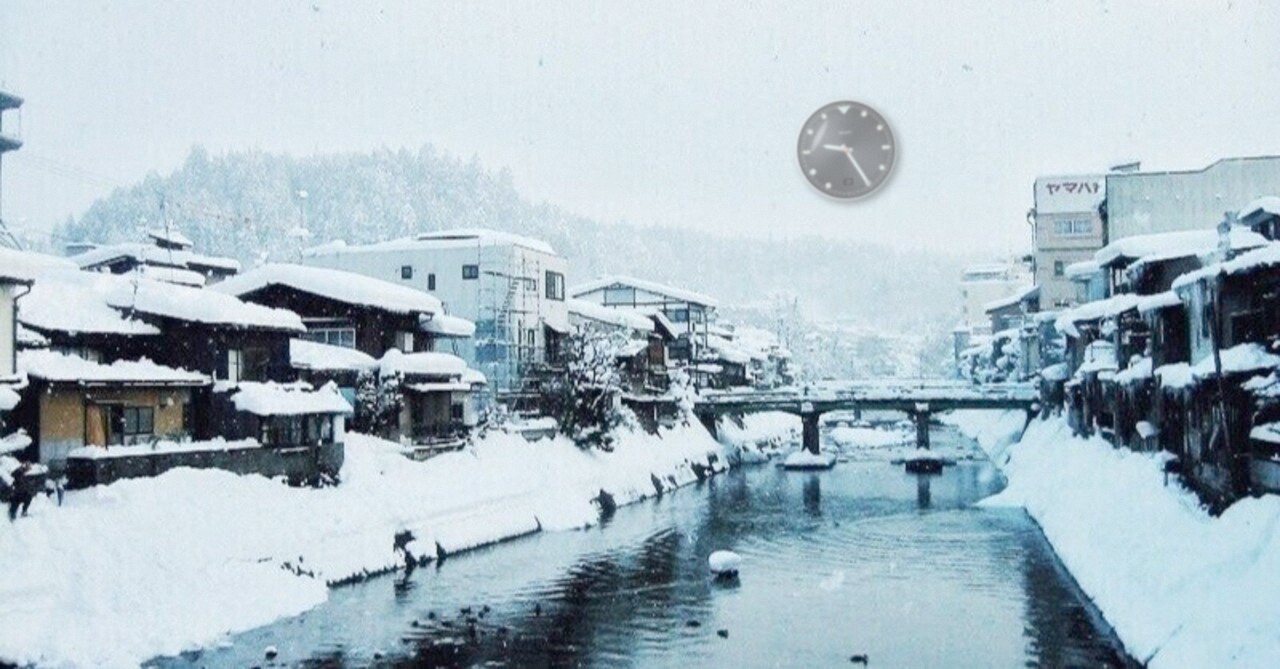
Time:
9.25
